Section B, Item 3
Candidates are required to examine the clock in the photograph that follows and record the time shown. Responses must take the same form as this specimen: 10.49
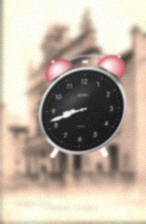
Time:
8.42
